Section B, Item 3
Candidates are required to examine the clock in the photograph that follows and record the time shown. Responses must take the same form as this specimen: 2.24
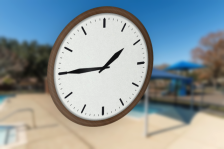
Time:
1.45
